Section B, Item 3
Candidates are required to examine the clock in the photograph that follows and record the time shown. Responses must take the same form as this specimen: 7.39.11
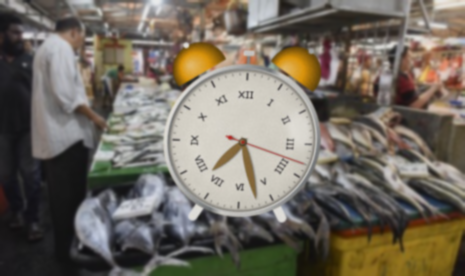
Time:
7.27.18
